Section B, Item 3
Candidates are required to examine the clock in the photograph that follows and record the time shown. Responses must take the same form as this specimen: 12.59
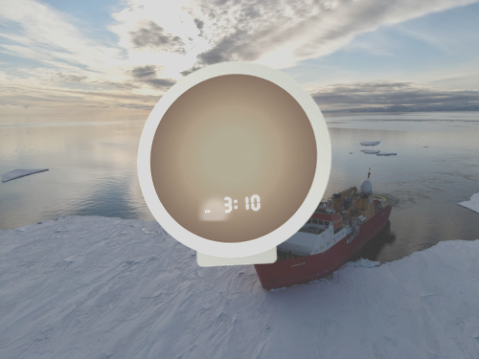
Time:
3.10
